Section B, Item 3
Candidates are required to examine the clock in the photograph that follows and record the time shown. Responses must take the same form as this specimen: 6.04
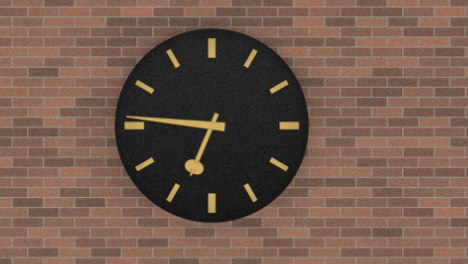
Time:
6.46
